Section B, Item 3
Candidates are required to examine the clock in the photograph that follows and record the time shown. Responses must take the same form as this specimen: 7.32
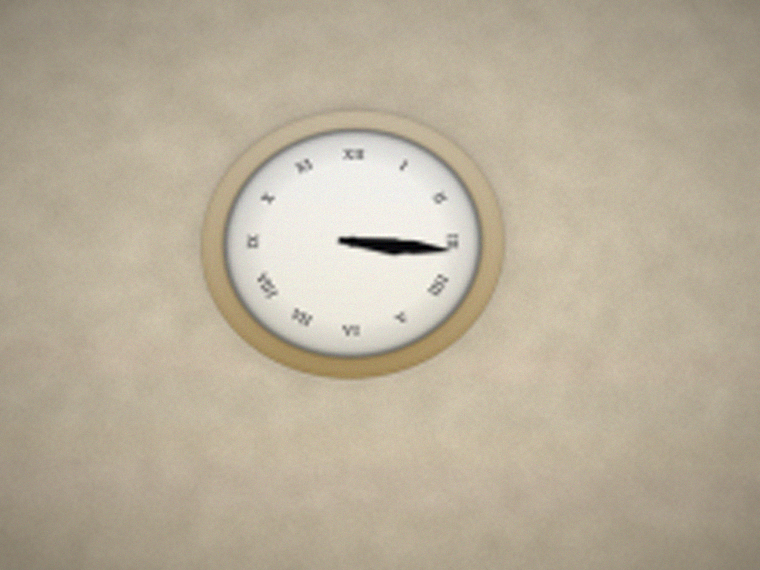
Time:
3.16
